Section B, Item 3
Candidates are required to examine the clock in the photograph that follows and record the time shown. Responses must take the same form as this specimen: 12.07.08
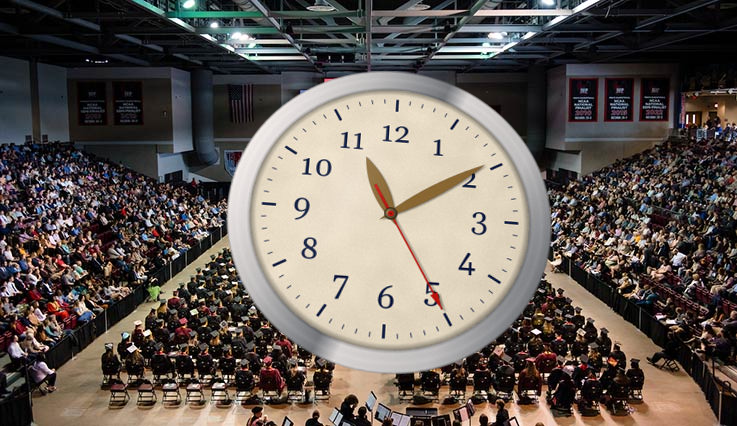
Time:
11.09.25
